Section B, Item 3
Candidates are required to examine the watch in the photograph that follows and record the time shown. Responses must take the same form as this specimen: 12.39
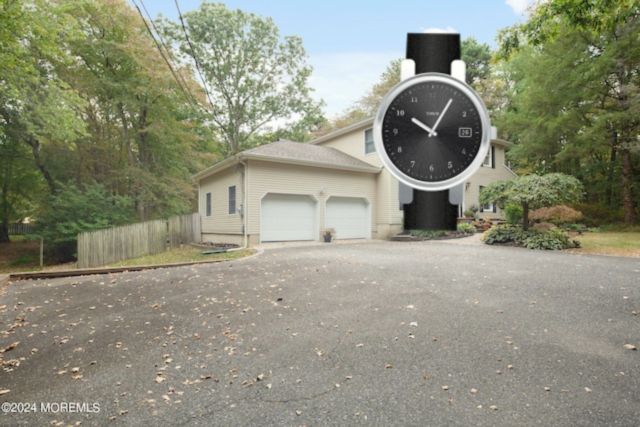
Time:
10.05
